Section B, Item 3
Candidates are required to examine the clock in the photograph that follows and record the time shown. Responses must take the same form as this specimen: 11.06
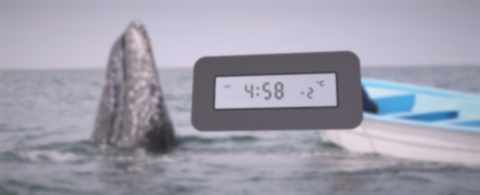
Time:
4.58
